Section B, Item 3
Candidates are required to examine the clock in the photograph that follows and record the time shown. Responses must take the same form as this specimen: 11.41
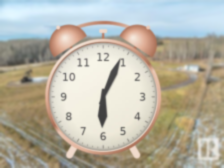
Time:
6.04
